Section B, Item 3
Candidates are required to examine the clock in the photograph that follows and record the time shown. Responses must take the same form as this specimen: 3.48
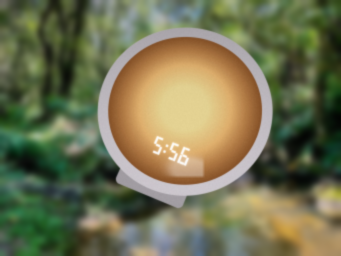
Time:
5.56
